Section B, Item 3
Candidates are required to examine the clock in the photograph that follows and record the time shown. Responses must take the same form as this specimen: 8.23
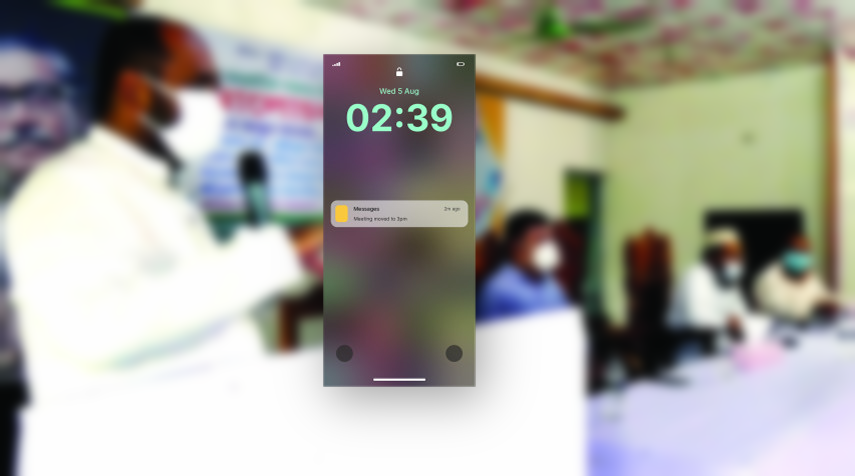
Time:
2.39
